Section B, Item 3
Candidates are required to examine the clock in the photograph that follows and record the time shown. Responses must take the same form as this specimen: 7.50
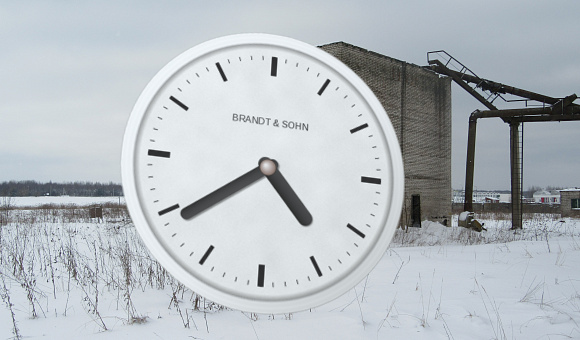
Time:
4.39
